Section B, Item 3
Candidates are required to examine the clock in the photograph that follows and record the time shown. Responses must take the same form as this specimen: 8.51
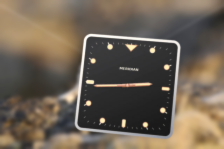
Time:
2.44
